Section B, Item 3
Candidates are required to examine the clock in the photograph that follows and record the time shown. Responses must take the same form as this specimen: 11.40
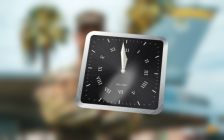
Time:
11.59
